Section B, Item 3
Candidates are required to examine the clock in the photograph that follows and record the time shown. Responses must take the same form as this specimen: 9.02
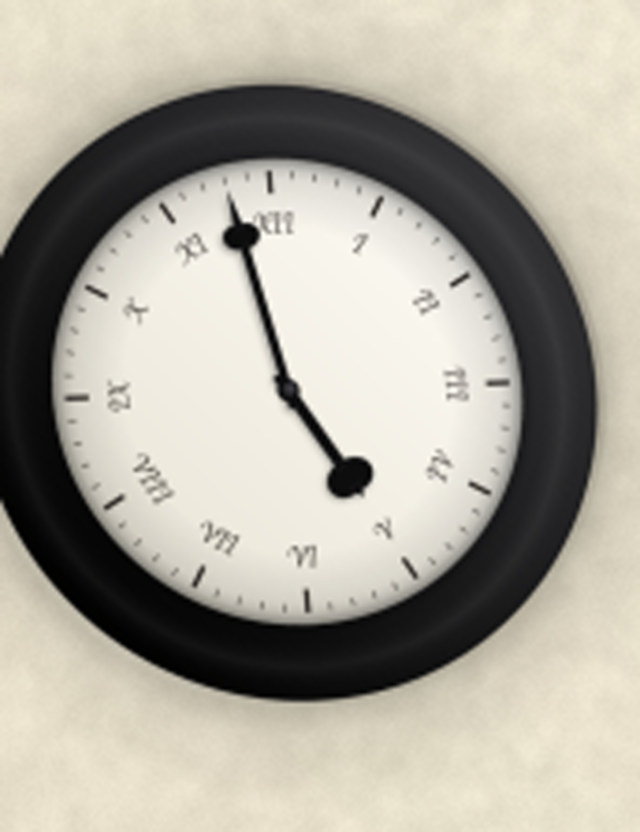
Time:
4.58
